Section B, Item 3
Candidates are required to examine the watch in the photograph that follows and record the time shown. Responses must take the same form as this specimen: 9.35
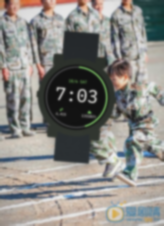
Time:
7.03
